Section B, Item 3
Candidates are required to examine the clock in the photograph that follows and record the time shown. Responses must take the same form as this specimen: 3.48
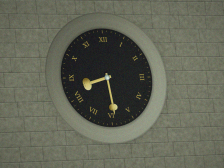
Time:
8.29
